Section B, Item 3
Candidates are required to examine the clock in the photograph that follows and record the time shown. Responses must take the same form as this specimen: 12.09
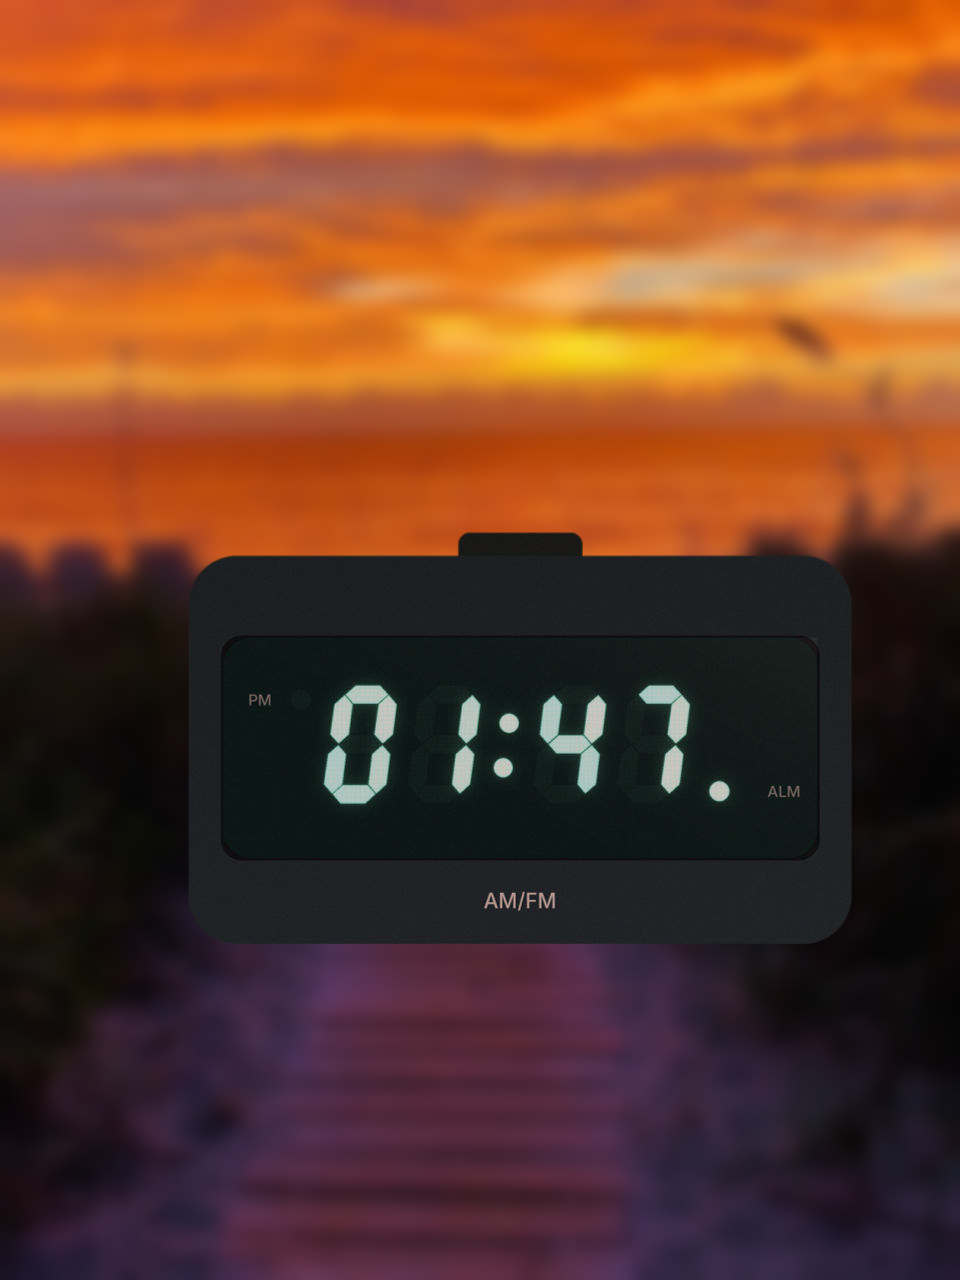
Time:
1.47
